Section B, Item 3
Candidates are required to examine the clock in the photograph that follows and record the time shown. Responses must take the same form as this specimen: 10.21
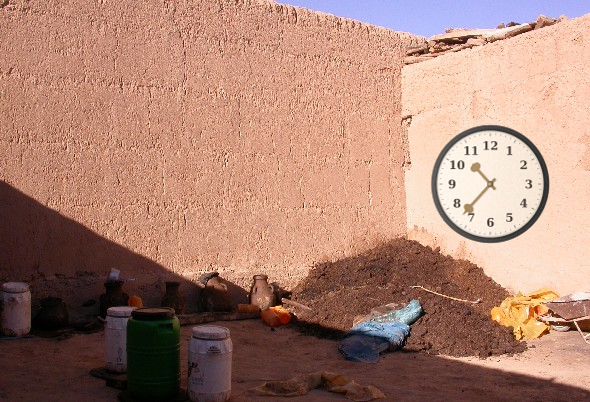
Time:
10.37
